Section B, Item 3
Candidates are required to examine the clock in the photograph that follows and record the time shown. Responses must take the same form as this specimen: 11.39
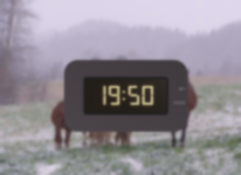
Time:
19.50
